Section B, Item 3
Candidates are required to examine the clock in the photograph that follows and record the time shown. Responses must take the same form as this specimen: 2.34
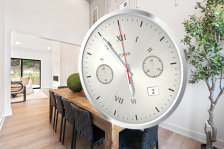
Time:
5.55
